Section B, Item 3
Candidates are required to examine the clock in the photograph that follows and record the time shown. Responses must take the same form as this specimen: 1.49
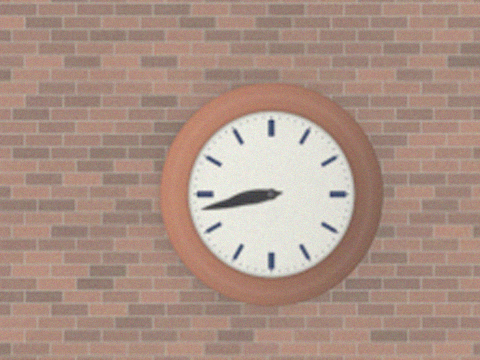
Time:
8.43
